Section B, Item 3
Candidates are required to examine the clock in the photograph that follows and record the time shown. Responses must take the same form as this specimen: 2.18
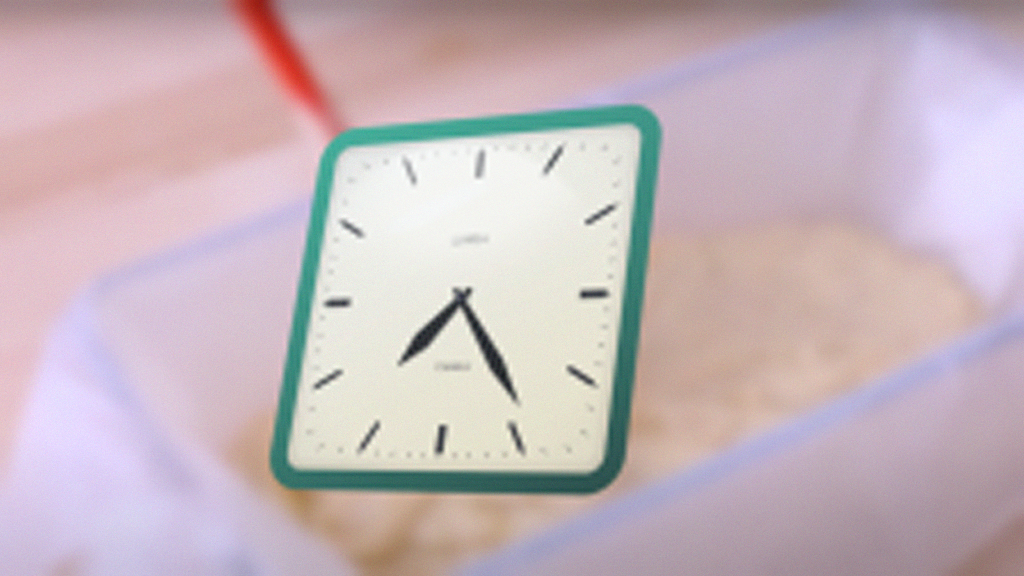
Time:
7.24
